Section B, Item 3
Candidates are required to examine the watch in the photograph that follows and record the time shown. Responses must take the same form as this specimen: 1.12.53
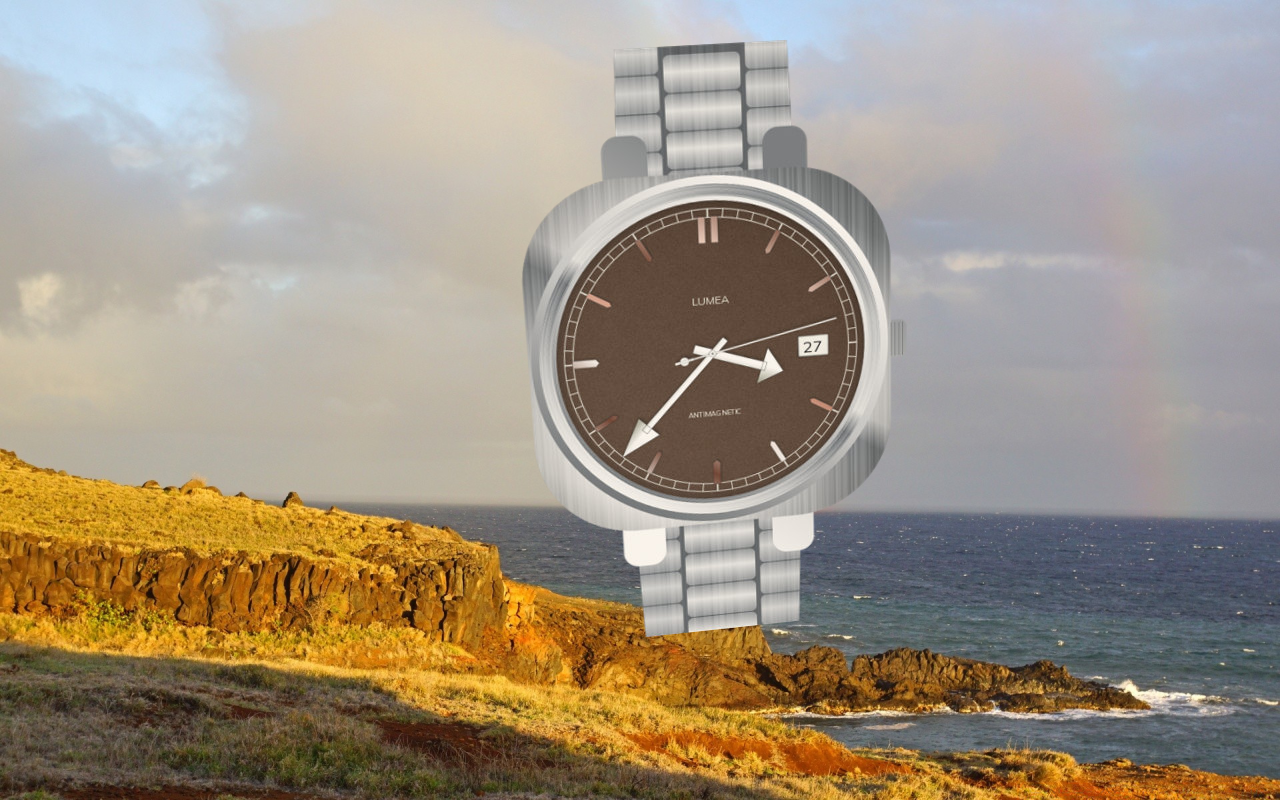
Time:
3.37.13
